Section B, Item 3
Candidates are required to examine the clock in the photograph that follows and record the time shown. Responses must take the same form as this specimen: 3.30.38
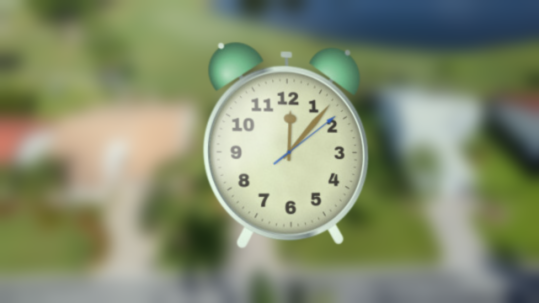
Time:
12.07.09
